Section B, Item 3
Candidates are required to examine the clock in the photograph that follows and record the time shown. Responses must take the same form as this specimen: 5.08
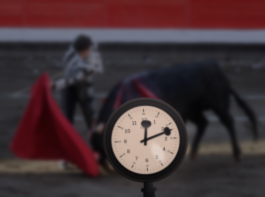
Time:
12.12
